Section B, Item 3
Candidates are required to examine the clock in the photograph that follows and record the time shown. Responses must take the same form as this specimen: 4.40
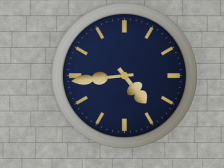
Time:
4.44
